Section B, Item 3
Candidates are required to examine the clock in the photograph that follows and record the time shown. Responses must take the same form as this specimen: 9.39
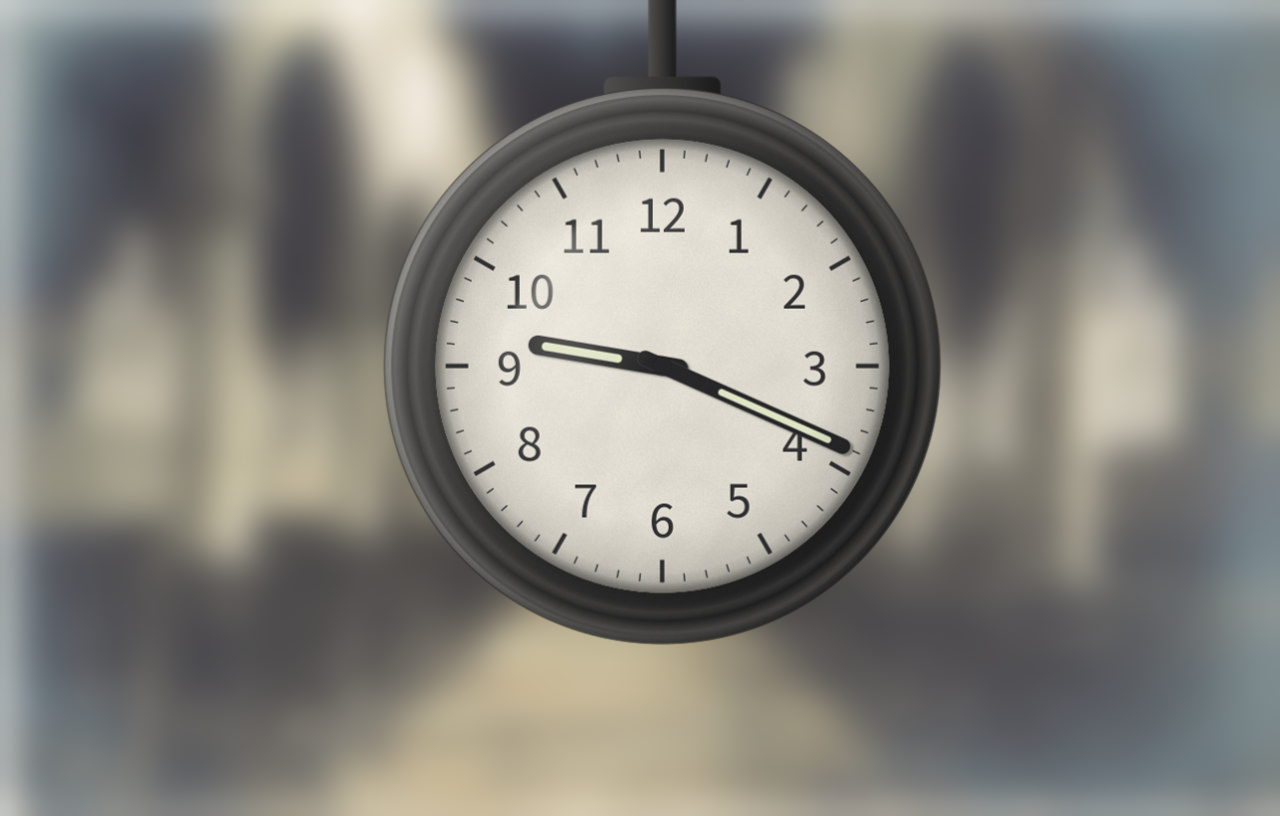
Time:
9.19
